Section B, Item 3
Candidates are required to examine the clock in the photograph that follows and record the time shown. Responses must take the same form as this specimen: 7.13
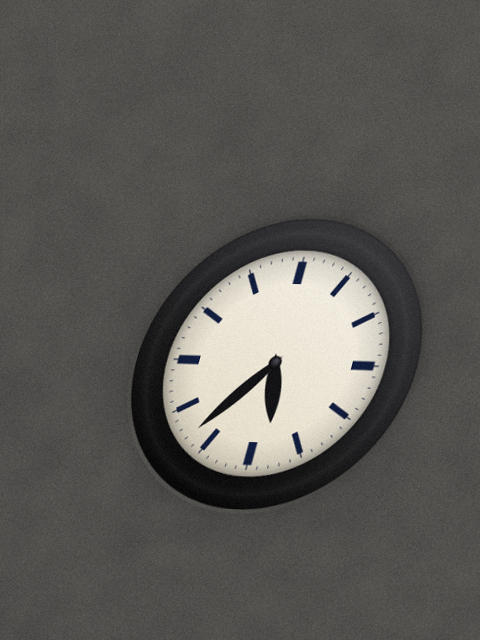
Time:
5.37
